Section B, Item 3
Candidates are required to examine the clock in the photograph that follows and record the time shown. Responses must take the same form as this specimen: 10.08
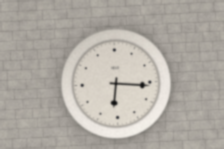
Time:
6.16
